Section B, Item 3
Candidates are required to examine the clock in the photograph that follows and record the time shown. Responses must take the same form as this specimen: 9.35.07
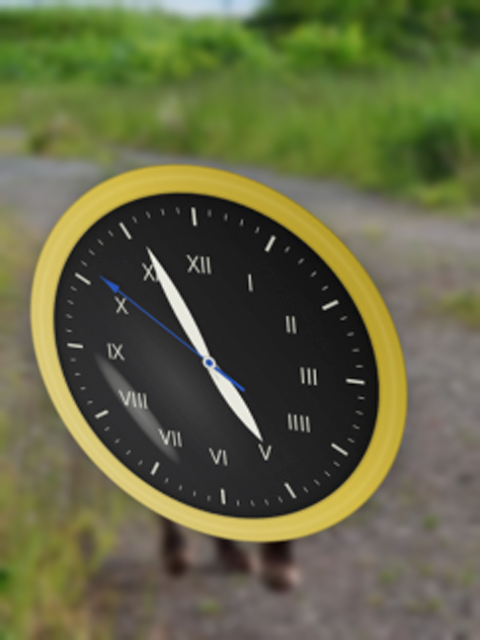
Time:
4.55.51
